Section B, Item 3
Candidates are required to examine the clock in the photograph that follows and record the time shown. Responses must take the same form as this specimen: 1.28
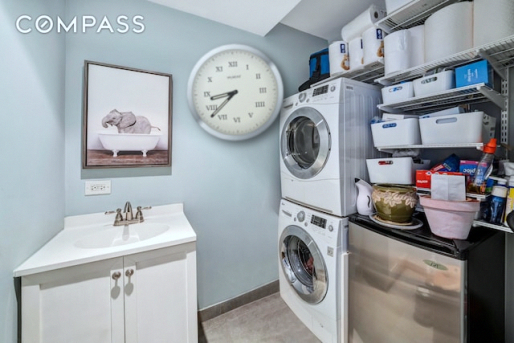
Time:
8.38
